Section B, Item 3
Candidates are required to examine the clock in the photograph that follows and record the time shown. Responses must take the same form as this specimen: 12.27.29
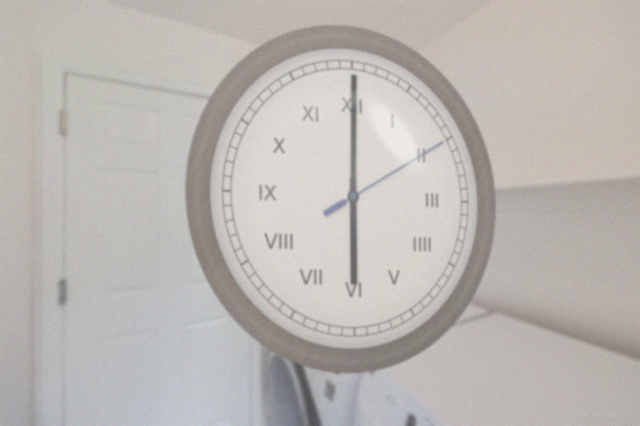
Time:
6.00.10
